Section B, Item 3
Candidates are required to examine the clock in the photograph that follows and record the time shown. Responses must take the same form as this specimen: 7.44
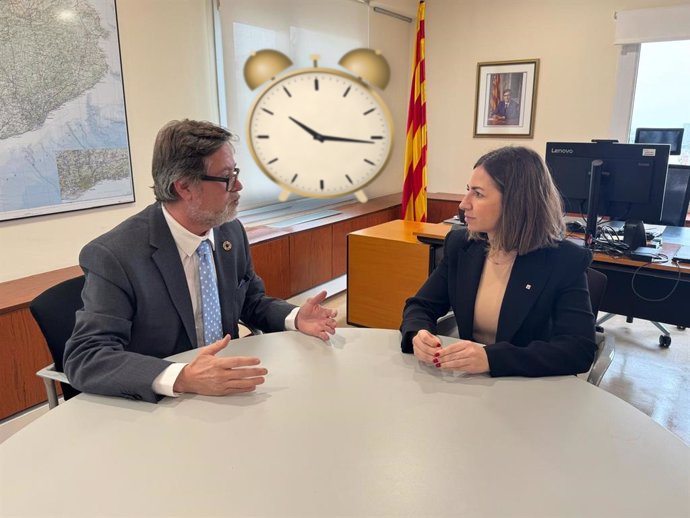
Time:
10.16
